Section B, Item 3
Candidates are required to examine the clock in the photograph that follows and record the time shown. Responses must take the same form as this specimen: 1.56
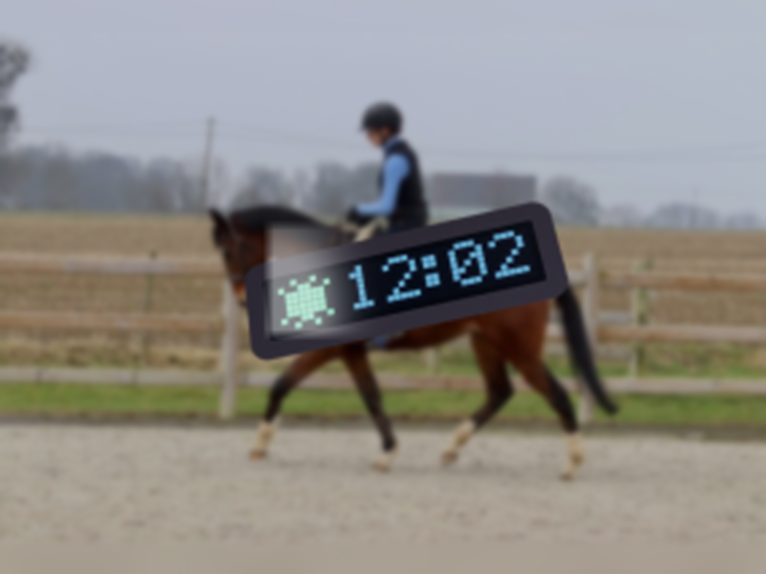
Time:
12.02
